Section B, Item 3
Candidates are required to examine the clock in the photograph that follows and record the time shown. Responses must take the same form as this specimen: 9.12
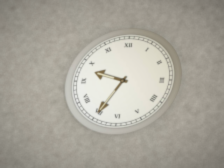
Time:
9.35
